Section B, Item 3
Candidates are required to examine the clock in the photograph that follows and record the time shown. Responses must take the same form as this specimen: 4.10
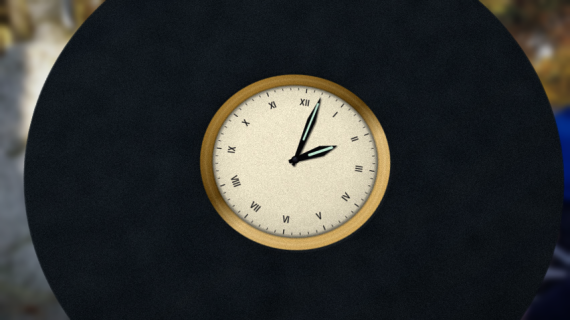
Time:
2.02
